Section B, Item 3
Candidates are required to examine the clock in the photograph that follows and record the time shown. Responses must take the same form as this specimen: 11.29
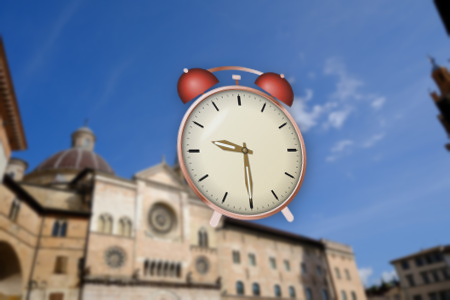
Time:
9.30
